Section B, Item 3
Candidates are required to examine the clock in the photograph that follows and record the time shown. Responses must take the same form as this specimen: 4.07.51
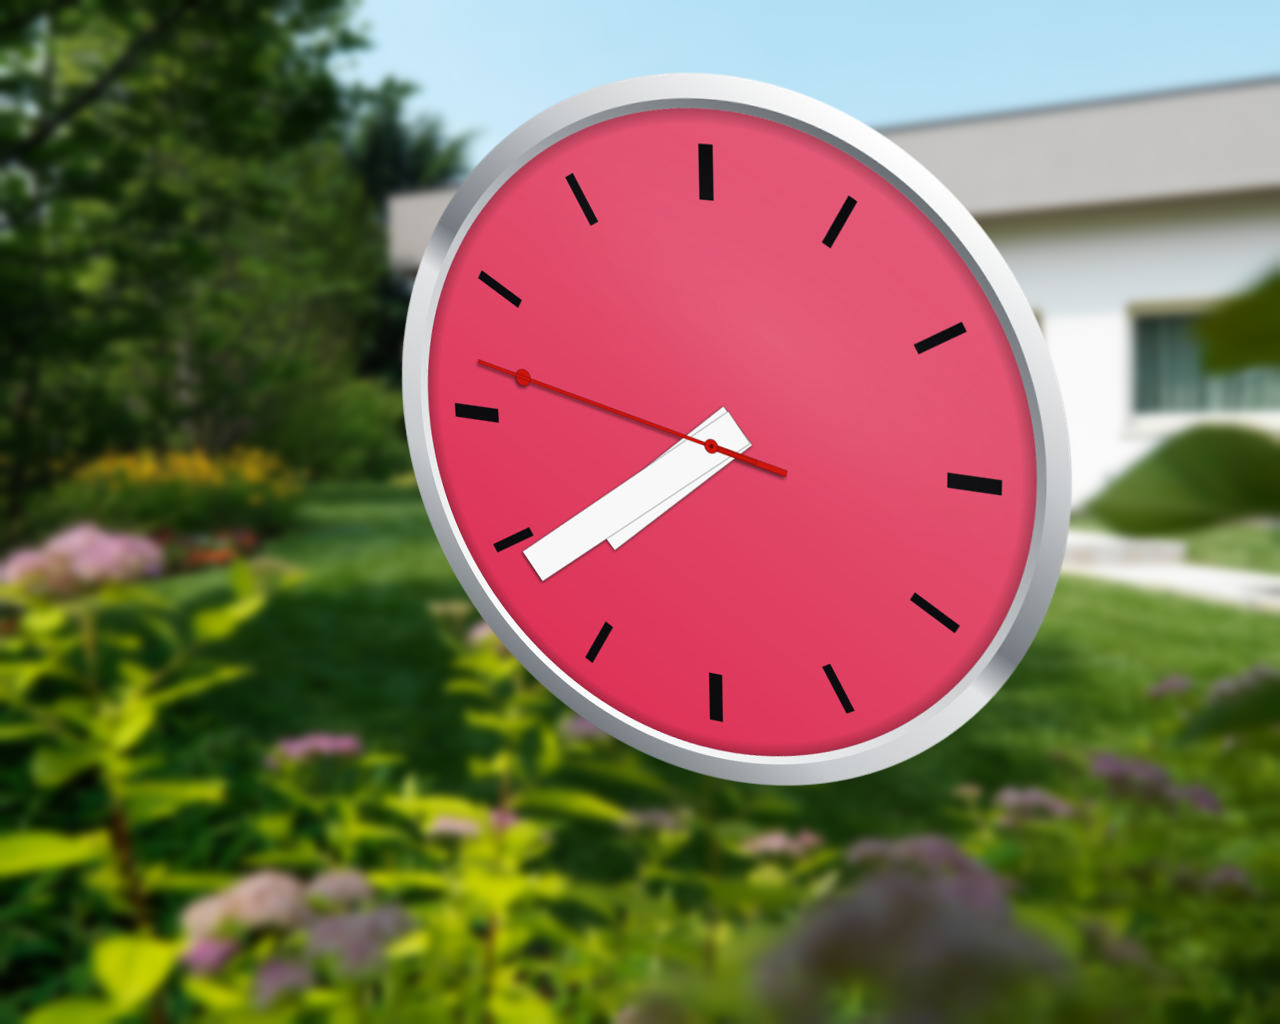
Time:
7.38.47
